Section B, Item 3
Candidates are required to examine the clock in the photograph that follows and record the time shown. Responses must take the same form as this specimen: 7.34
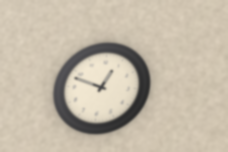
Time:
12.48
